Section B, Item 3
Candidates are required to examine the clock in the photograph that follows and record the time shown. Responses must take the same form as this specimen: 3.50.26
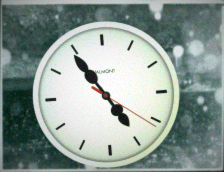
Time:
4.54.21
